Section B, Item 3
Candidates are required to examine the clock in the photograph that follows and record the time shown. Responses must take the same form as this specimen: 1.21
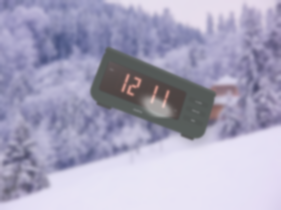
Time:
12.11
